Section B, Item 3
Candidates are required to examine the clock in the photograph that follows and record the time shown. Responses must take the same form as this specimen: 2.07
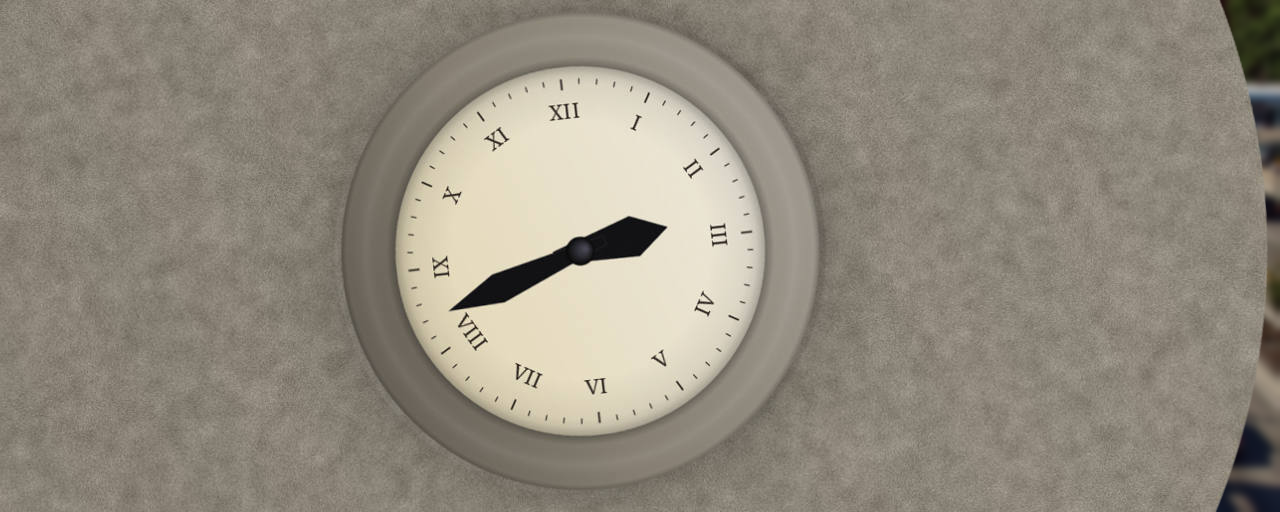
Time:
2.42
